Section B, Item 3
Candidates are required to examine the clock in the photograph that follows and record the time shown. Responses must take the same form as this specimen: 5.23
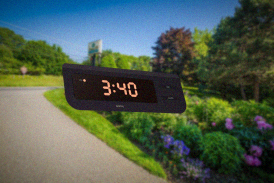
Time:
3.40
